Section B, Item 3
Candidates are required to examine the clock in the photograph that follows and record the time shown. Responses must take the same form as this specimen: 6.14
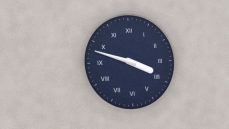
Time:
3.48
